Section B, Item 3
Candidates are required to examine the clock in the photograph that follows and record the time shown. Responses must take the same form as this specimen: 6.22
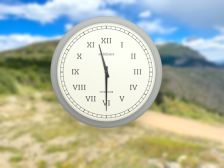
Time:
11.30
